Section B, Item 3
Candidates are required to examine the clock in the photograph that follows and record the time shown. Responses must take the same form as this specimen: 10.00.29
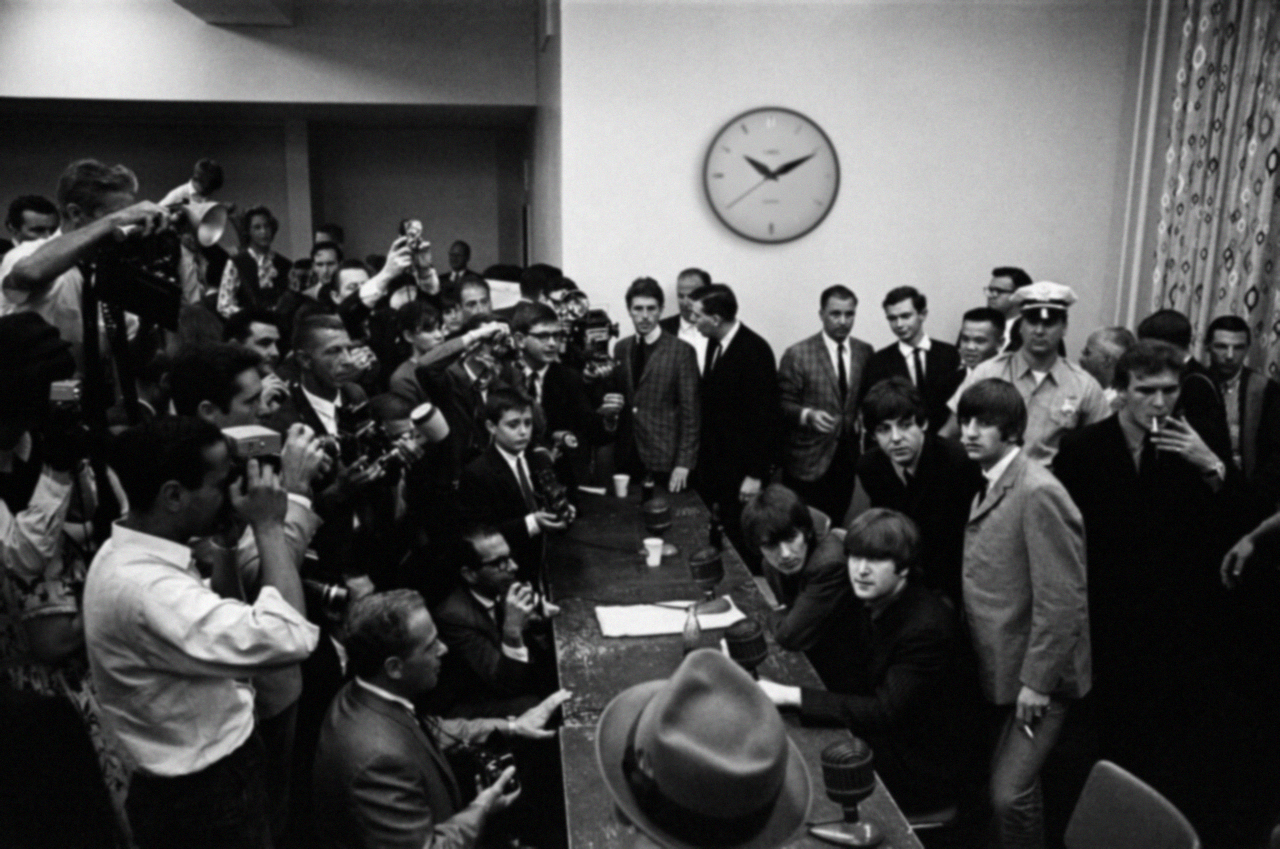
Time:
10.10.39
